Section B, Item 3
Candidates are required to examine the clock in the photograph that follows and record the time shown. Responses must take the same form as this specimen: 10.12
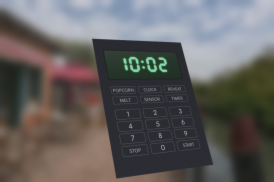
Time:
10.02
